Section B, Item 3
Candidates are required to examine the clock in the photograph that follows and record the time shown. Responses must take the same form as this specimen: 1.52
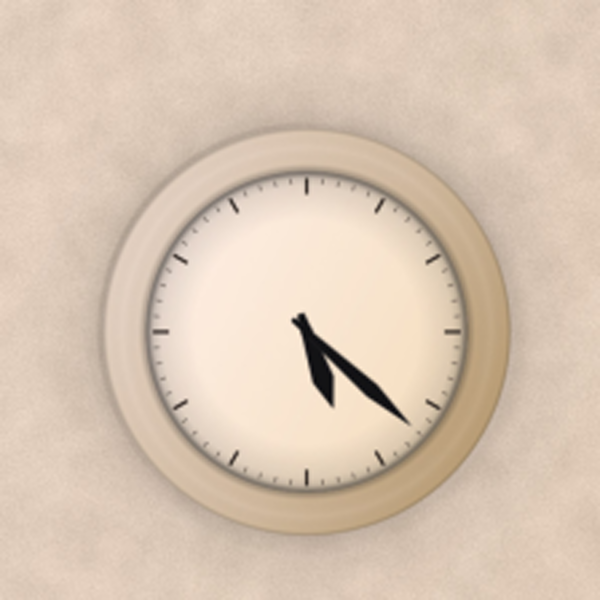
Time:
5.22
